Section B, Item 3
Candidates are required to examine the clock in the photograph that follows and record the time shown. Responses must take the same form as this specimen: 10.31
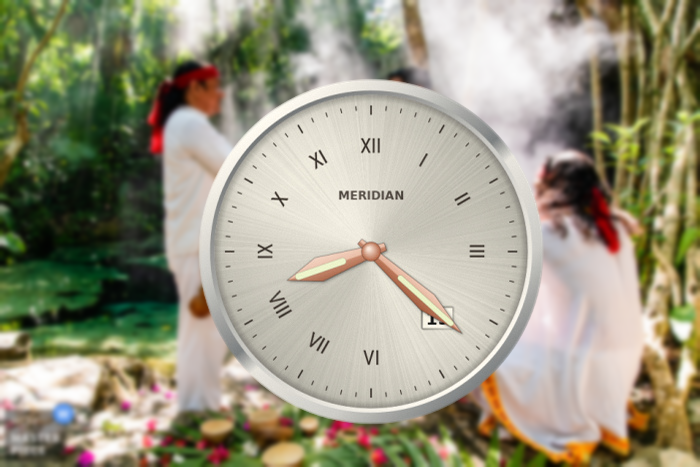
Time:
8.22
